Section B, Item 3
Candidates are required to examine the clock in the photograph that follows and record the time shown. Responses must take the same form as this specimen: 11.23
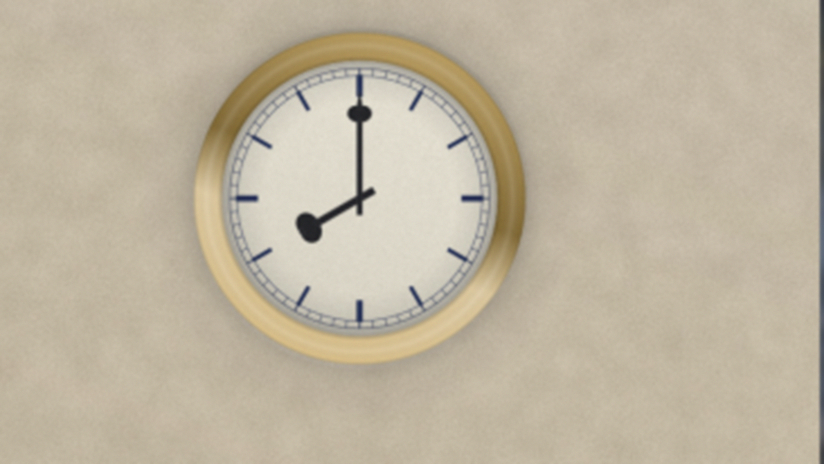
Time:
8.00
